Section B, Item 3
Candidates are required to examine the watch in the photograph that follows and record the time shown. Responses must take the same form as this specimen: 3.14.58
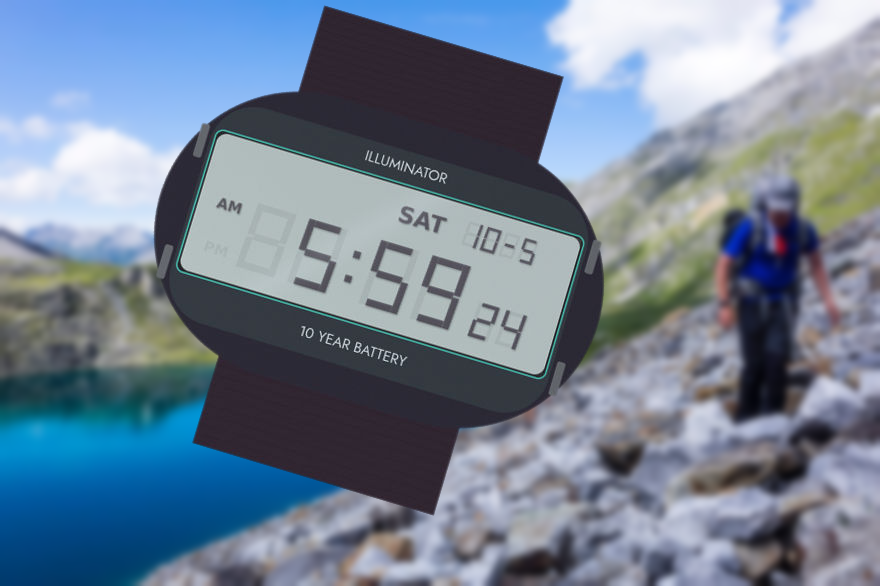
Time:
5.59.24
